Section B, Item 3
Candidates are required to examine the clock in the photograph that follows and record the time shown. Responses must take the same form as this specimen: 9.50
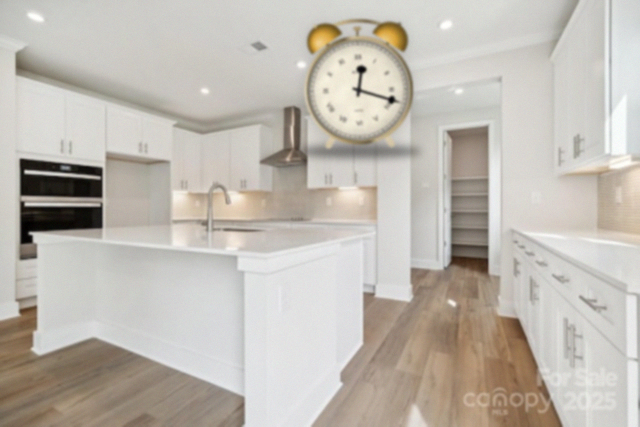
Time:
12.18
